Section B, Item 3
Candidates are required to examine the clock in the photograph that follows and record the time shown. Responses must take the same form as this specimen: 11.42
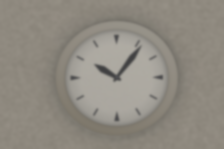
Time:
10.06
